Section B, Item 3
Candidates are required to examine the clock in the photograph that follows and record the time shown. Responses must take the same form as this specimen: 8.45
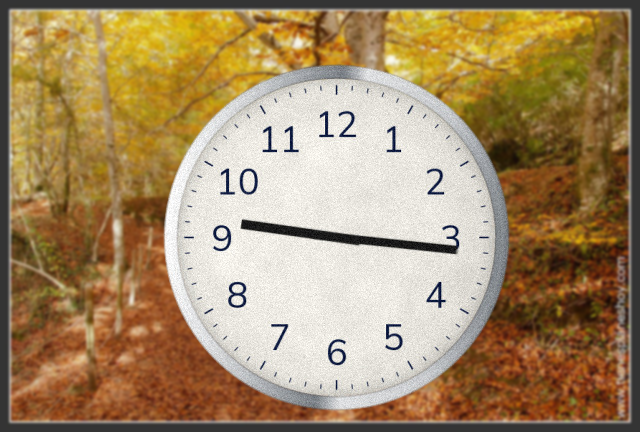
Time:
9.16
